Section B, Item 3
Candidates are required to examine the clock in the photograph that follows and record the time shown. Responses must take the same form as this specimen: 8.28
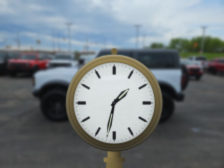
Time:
1.32
